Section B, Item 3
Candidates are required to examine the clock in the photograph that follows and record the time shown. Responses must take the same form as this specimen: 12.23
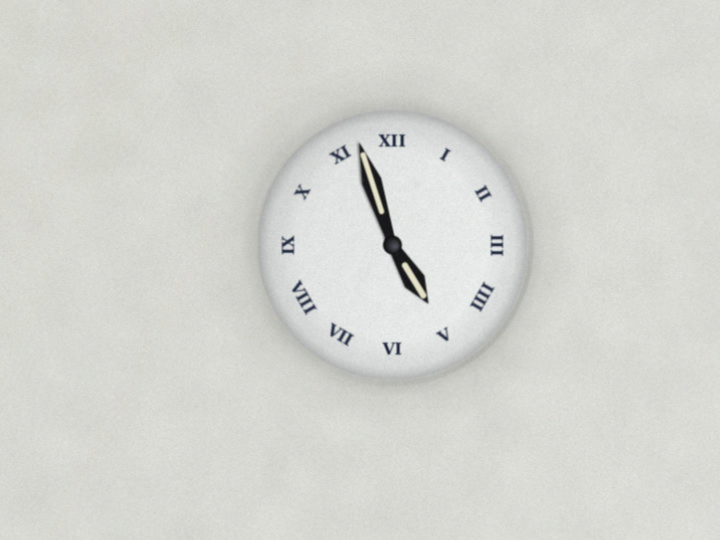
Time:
4.57
